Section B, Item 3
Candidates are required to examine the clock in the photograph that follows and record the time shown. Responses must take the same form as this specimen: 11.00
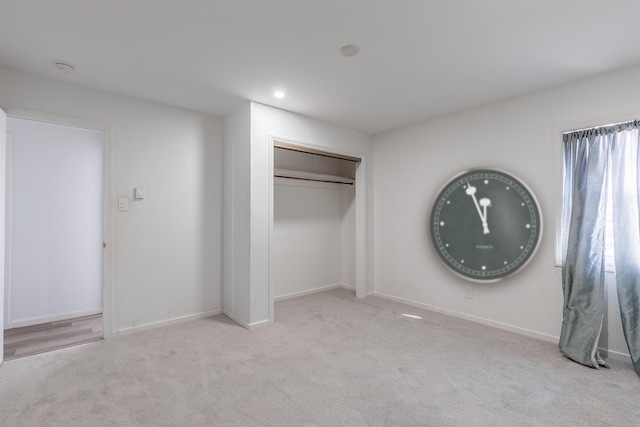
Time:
11.56
